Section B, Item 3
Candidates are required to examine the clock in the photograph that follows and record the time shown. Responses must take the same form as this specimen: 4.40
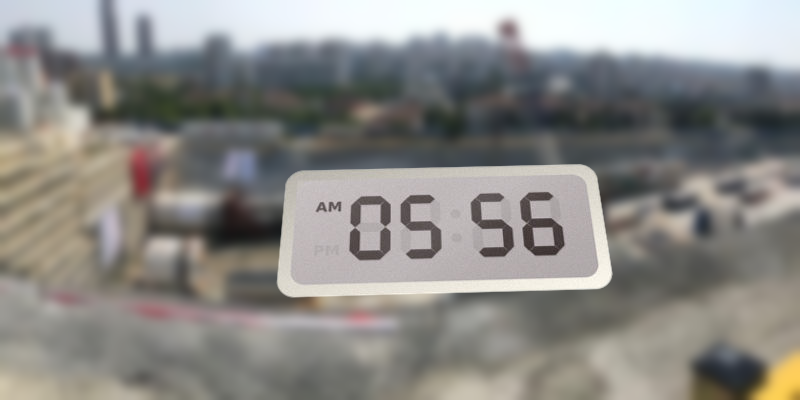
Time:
5.56
